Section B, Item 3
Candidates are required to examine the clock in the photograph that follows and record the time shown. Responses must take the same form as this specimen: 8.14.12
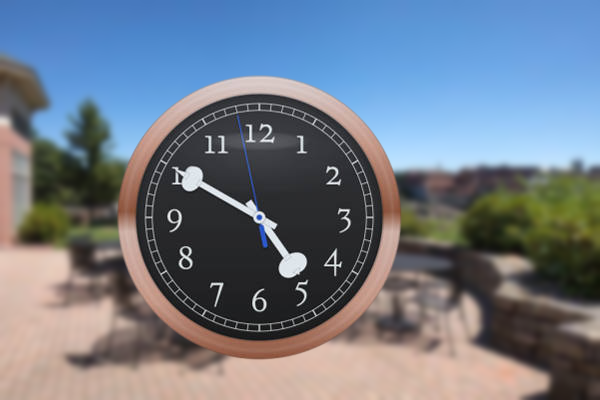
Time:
4.49.58
